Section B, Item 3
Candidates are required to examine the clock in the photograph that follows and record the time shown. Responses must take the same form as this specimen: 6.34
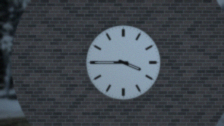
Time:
3.45
